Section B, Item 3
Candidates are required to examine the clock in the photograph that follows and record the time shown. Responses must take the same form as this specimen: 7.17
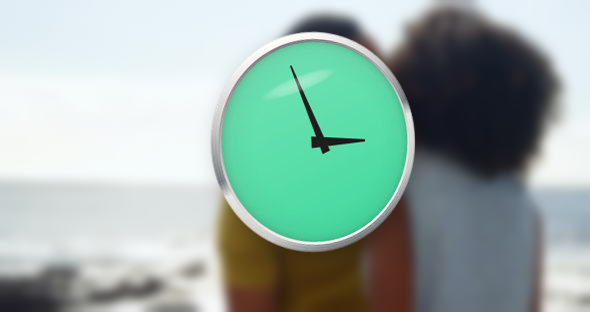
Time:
2.56
